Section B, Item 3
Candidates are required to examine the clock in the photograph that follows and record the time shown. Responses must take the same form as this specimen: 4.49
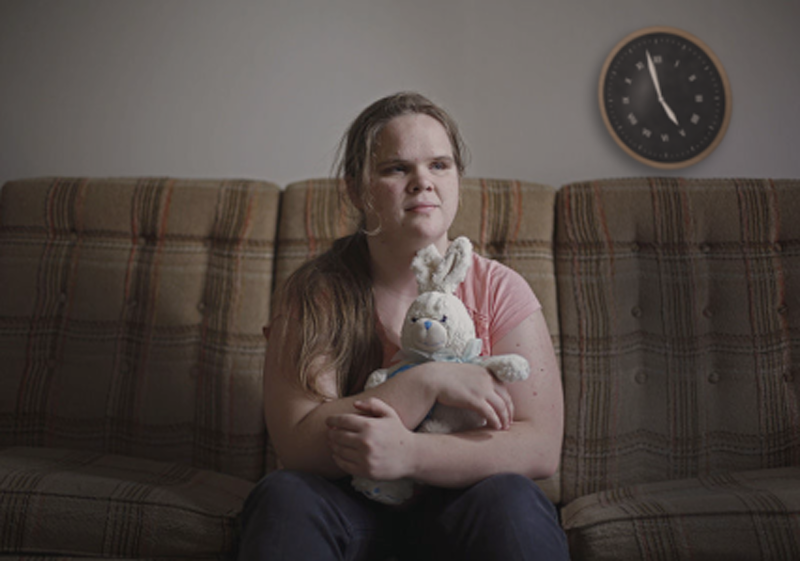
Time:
4.58
